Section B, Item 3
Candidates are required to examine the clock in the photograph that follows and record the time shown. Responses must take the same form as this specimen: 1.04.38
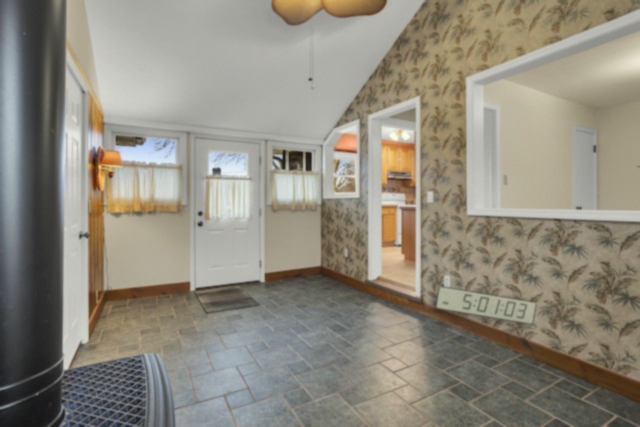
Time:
5.01.03
